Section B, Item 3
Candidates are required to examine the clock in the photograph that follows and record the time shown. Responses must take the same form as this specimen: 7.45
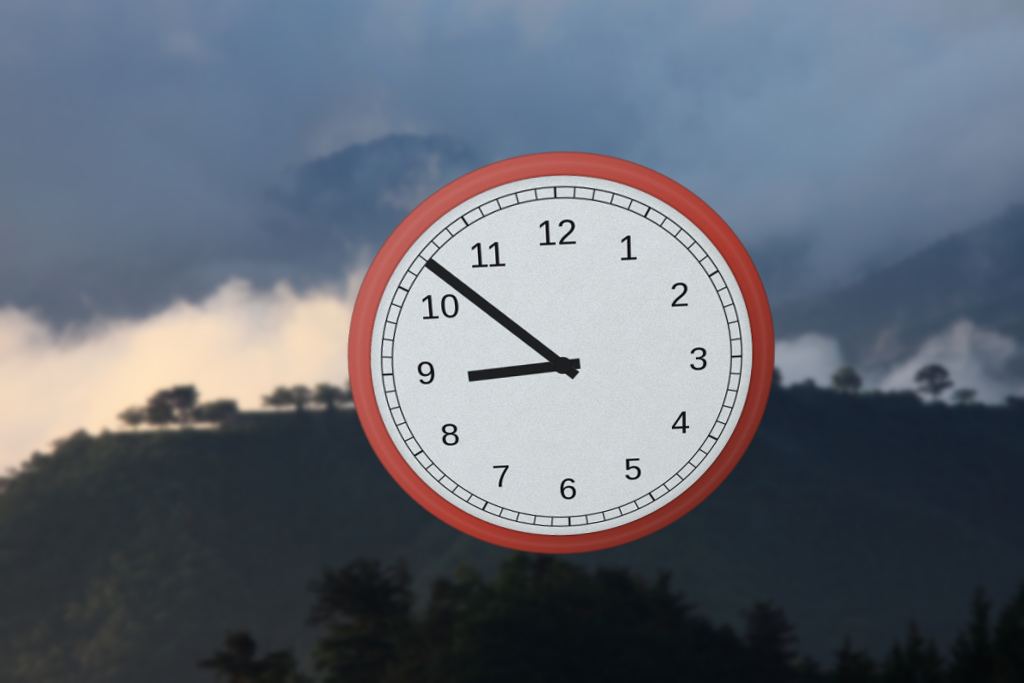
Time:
8.52
